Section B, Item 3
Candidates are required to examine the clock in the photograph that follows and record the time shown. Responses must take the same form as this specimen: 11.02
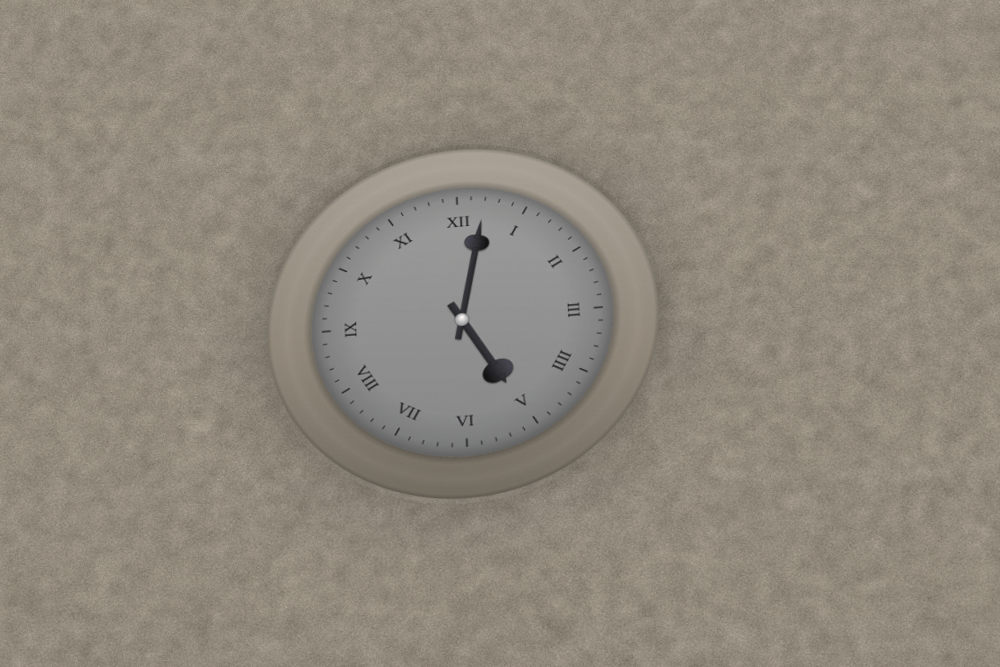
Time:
5.02
